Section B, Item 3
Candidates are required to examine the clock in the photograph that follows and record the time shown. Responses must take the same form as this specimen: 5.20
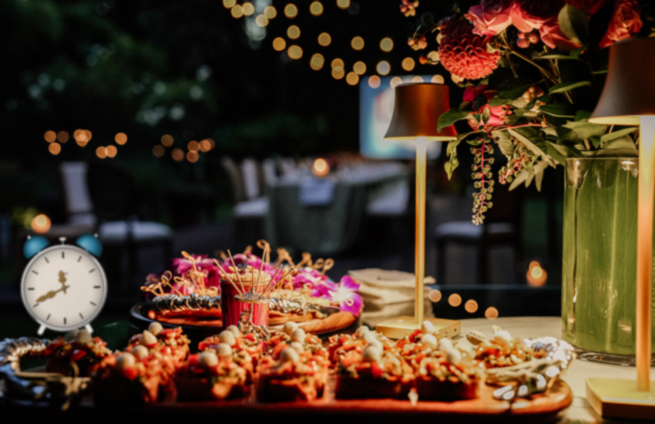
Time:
11.41
